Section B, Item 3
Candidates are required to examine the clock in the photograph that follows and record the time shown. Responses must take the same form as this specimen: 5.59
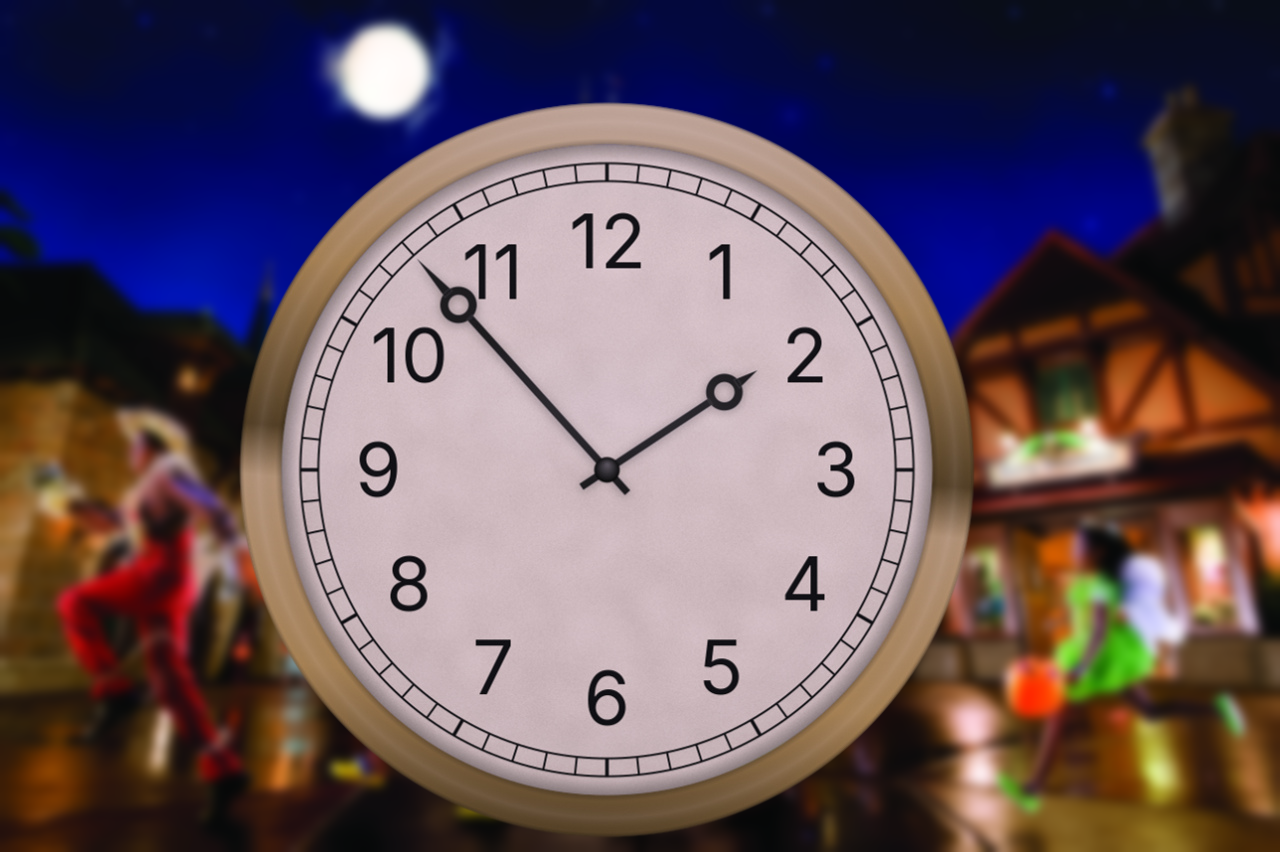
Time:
1.53
